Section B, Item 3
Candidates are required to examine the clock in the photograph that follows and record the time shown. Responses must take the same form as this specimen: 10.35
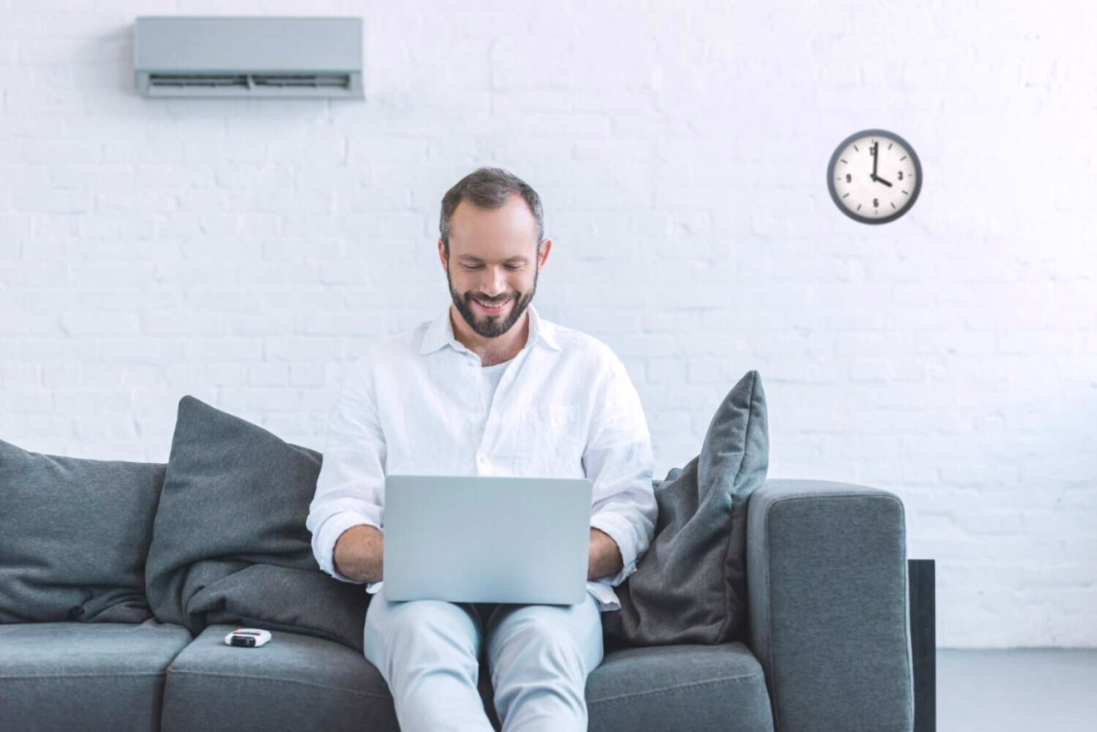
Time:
4.01
